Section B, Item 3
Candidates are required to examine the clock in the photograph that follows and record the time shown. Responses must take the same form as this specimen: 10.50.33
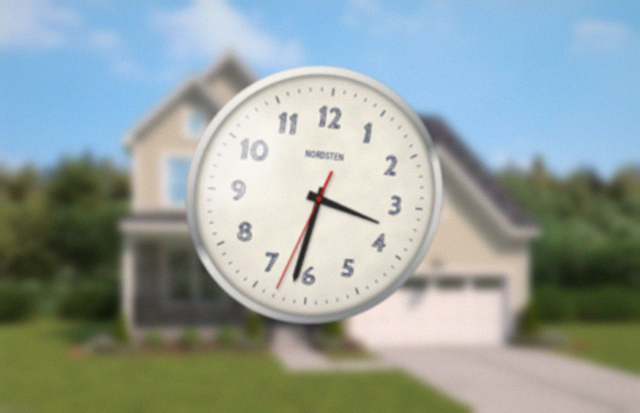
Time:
3.31.33
